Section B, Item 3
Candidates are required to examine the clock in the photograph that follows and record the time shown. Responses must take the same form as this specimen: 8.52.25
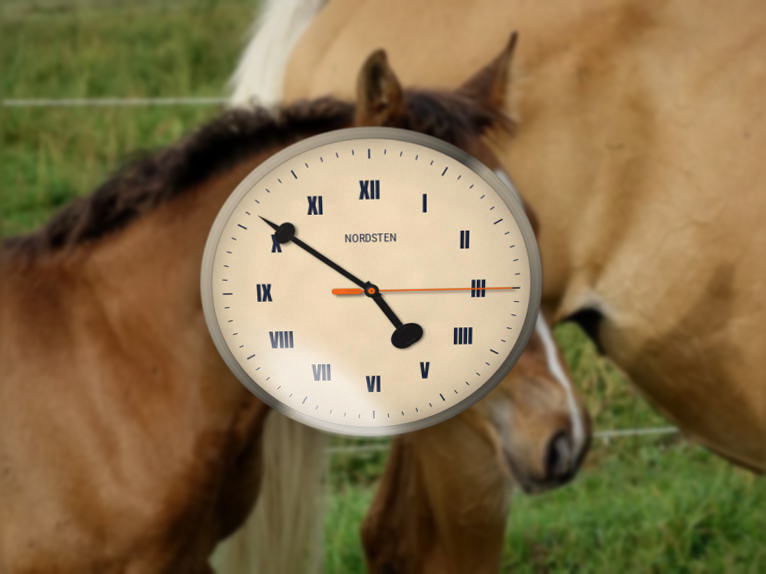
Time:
4.51.15
